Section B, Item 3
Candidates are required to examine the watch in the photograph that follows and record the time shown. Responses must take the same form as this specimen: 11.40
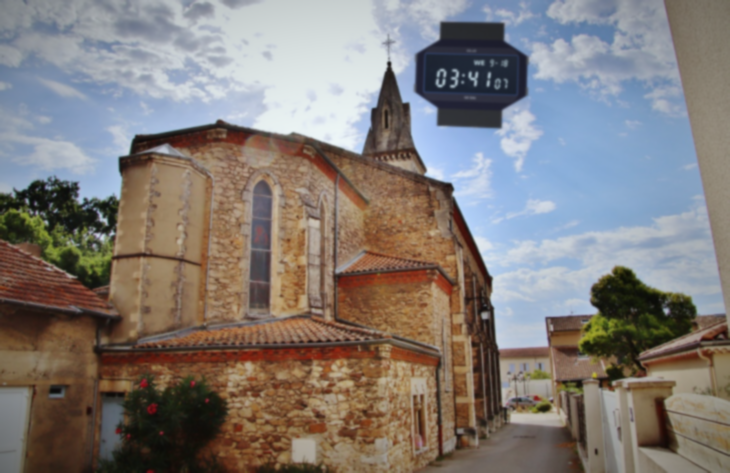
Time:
3.41
